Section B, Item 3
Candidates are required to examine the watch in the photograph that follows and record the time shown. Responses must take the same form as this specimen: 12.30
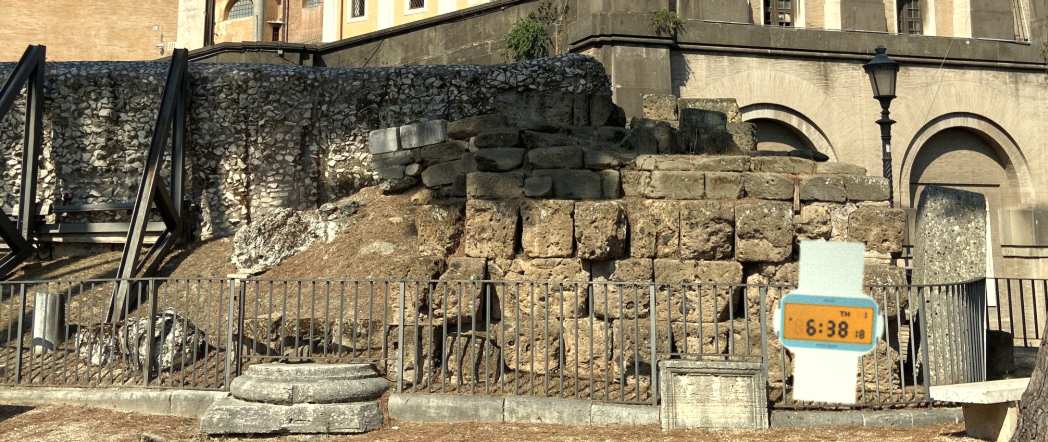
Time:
6.38
